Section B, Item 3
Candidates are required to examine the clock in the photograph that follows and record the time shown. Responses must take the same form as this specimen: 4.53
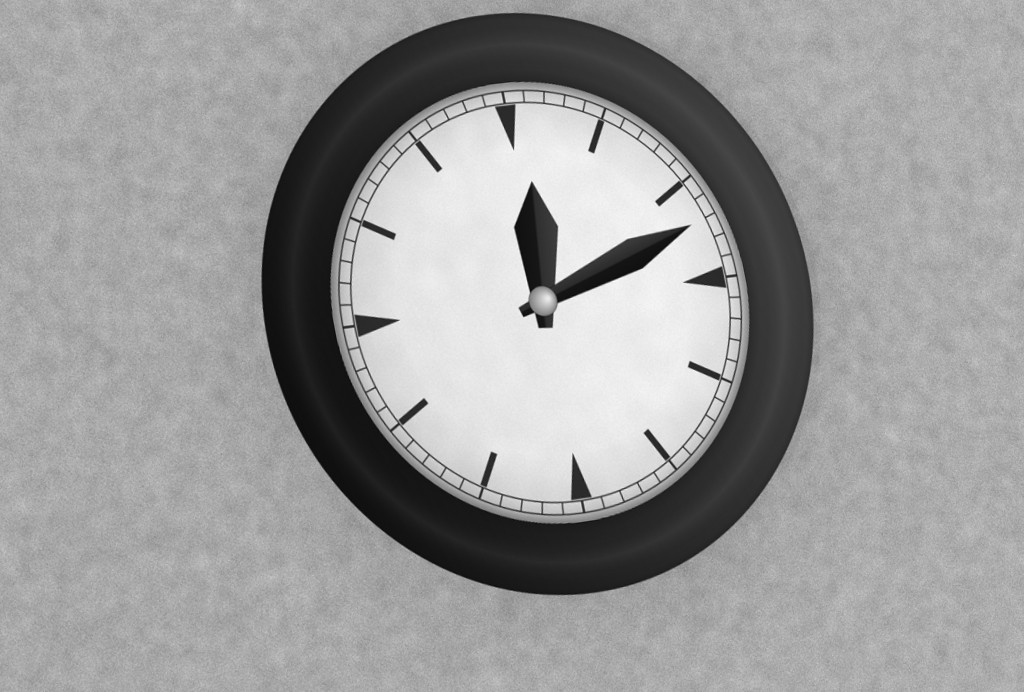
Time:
12.12
